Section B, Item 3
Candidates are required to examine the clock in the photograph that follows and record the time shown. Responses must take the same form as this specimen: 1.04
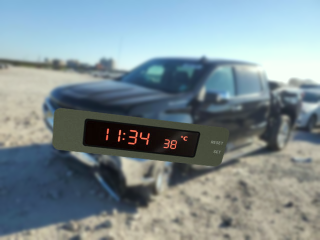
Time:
11.34
